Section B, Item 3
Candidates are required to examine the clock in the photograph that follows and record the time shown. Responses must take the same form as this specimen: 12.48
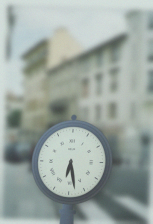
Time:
6.28
